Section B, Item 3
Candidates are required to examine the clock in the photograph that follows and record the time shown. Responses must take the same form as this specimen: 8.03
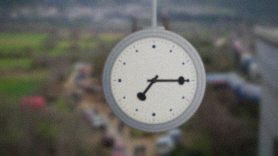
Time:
7.15
